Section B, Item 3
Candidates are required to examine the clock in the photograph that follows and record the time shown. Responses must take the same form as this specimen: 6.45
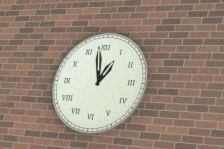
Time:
12.58
